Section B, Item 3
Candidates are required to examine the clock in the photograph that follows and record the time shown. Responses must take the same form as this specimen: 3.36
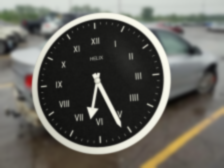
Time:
6.26
